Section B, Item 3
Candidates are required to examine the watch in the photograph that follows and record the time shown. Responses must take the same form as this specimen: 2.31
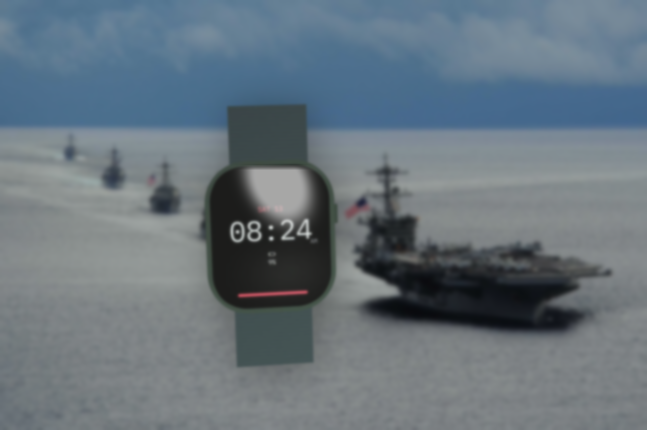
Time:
8.24
